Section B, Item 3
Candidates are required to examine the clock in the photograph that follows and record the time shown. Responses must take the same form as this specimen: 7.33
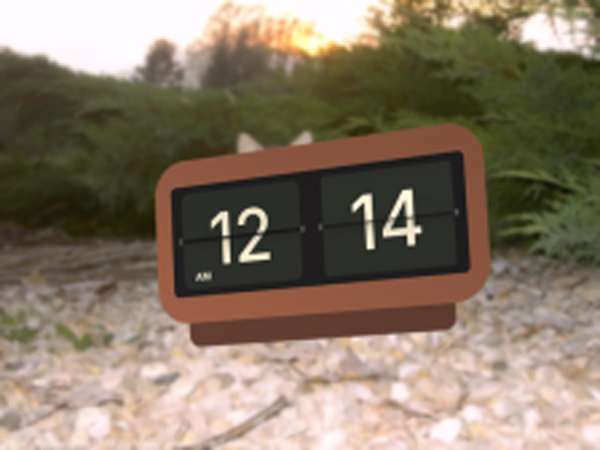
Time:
12.14
